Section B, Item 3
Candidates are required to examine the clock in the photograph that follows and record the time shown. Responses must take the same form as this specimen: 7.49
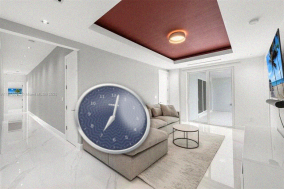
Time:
7.02
